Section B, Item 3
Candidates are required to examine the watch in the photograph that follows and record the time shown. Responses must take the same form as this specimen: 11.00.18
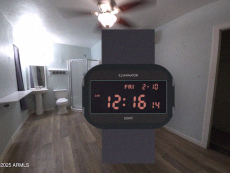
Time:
12.16.14
